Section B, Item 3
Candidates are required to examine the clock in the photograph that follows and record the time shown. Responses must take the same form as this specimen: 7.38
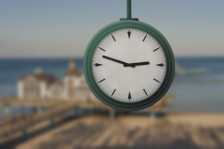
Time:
2.48
